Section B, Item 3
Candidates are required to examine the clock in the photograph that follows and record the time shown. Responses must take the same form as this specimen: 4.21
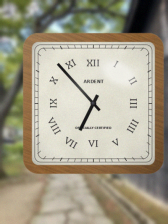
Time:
6.53
